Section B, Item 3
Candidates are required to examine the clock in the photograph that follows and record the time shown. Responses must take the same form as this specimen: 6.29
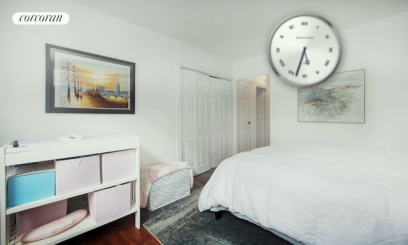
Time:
5.33
